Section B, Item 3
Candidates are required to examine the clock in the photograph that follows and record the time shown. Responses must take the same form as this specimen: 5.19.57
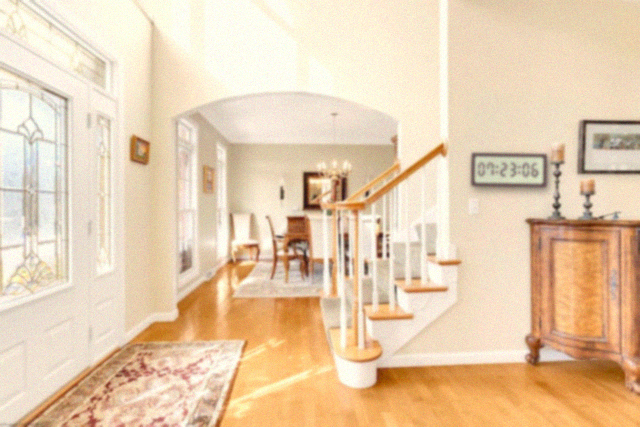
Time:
7.23.06
